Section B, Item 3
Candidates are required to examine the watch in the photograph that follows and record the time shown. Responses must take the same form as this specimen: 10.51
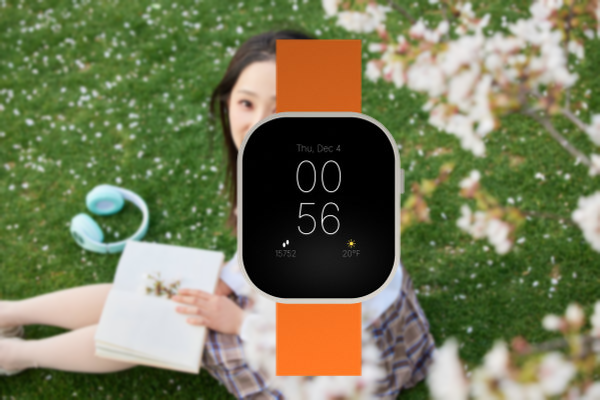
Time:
0.56
